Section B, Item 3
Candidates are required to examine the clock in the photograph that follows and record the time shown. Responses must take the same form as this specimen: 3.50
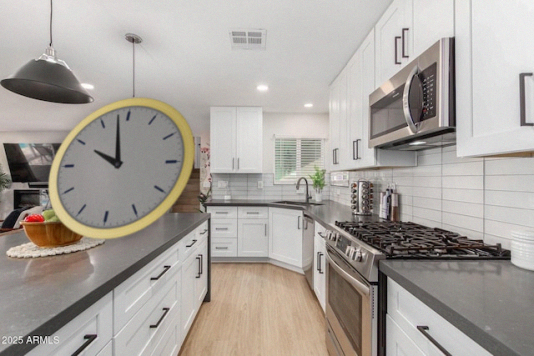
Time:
9.58
